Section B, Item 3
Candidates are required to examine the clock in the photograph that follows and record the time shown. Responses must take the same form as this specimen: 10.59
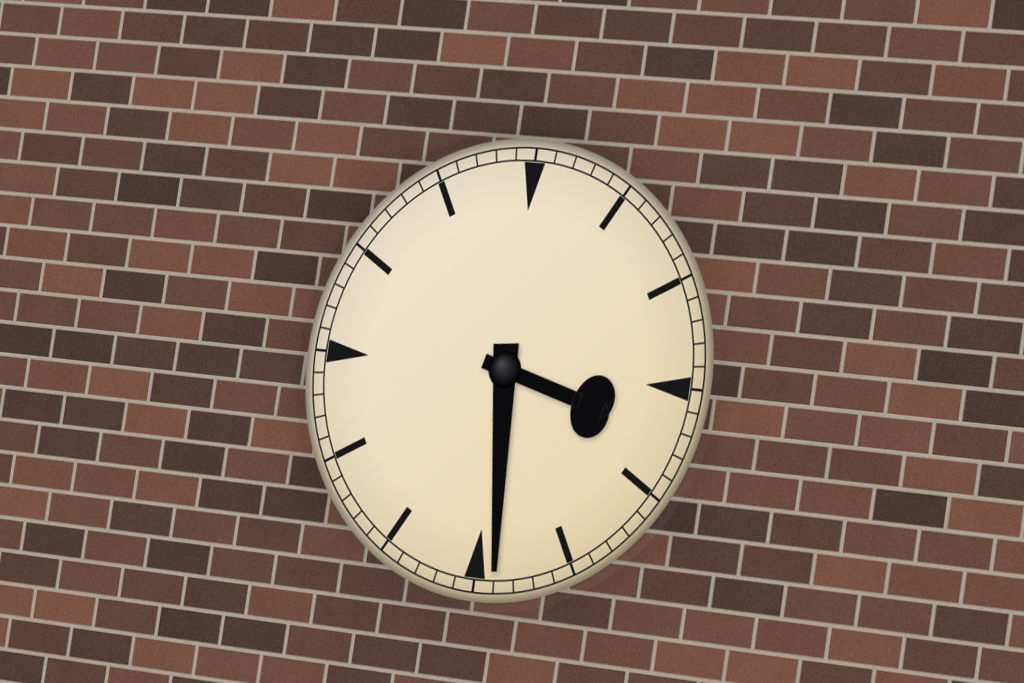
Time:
3.29
